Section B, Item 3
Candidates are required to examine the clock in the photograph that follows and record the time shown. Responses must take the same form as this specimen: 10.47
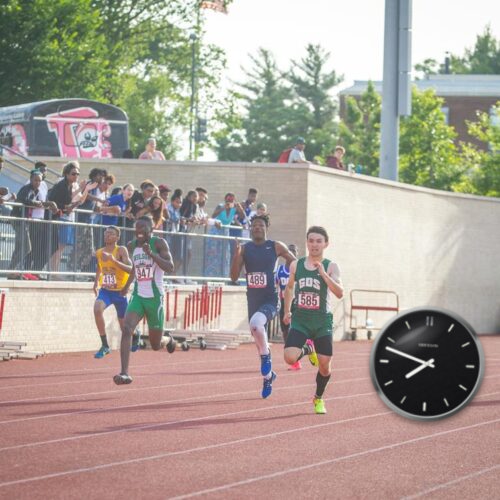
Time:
7.48
